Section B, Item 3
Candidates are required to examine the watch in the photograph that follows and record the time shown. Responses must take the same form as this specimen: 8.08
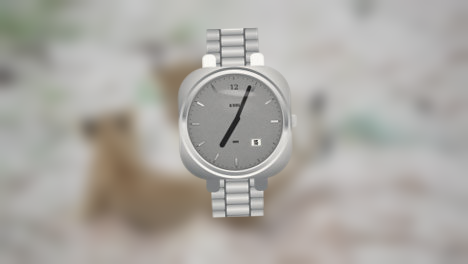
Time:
7.04
